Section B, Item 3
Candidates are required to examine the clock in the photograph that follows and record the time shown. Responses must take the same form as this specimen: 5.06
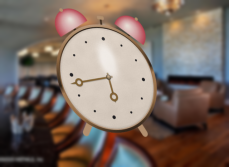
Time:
5.43
